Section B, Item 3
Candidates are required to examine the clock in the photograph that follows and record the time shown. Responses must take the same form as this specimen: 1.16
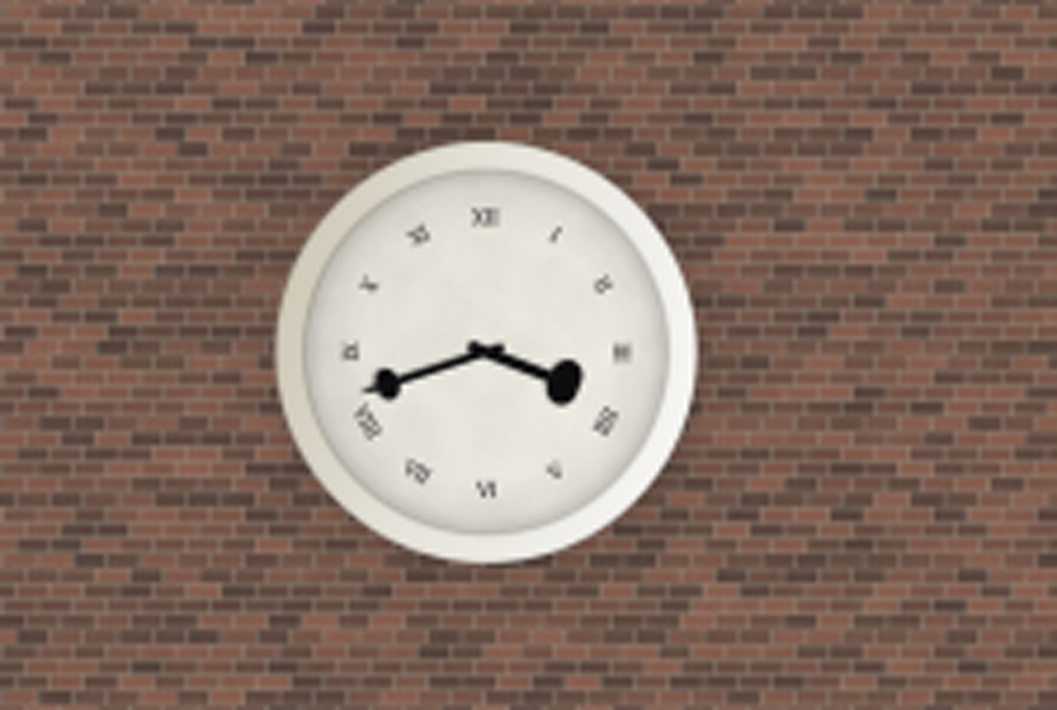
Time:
3.42
